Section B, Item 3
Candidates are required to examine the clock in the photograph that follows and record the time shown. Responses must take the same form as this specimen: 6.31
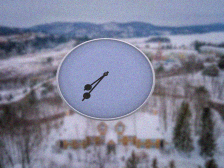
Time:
7.36
